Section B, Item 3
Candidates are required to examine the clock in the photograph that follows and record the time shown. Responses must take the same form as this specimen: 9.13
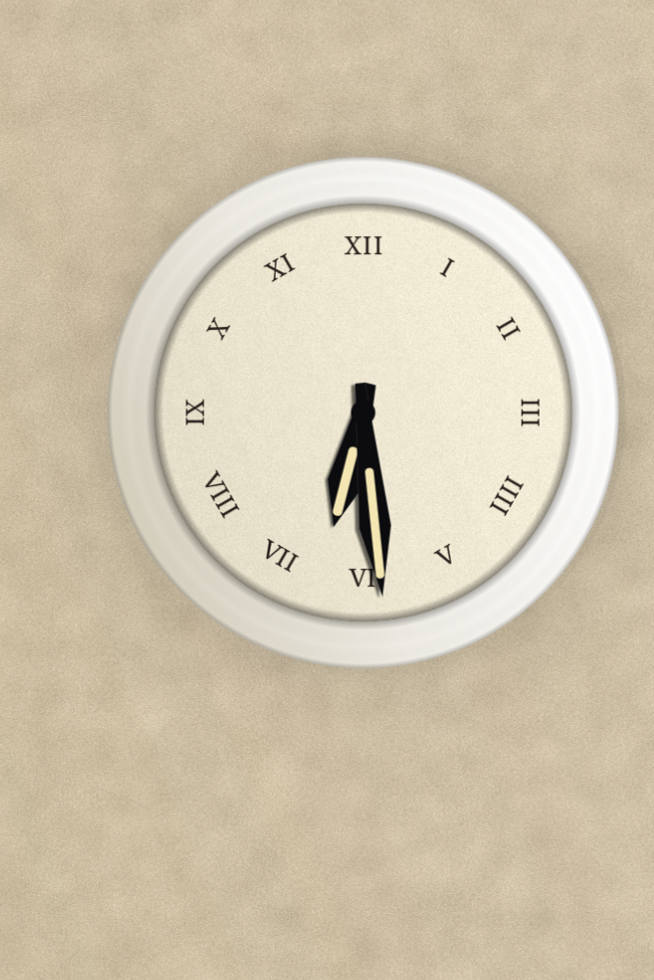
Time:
6.29
